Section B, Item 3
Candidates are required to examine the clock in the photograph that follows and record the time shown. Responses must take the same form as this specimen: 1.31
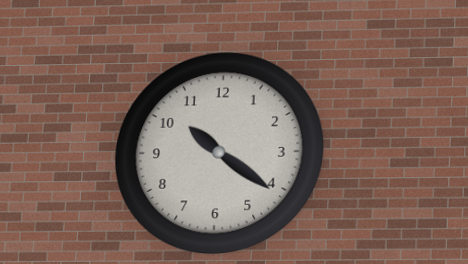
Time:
10.21
